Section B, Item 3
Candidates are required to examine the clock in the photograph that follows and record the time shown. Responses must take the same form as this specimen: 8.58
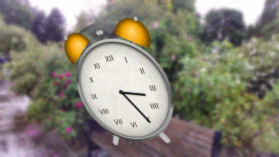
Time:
3.25
